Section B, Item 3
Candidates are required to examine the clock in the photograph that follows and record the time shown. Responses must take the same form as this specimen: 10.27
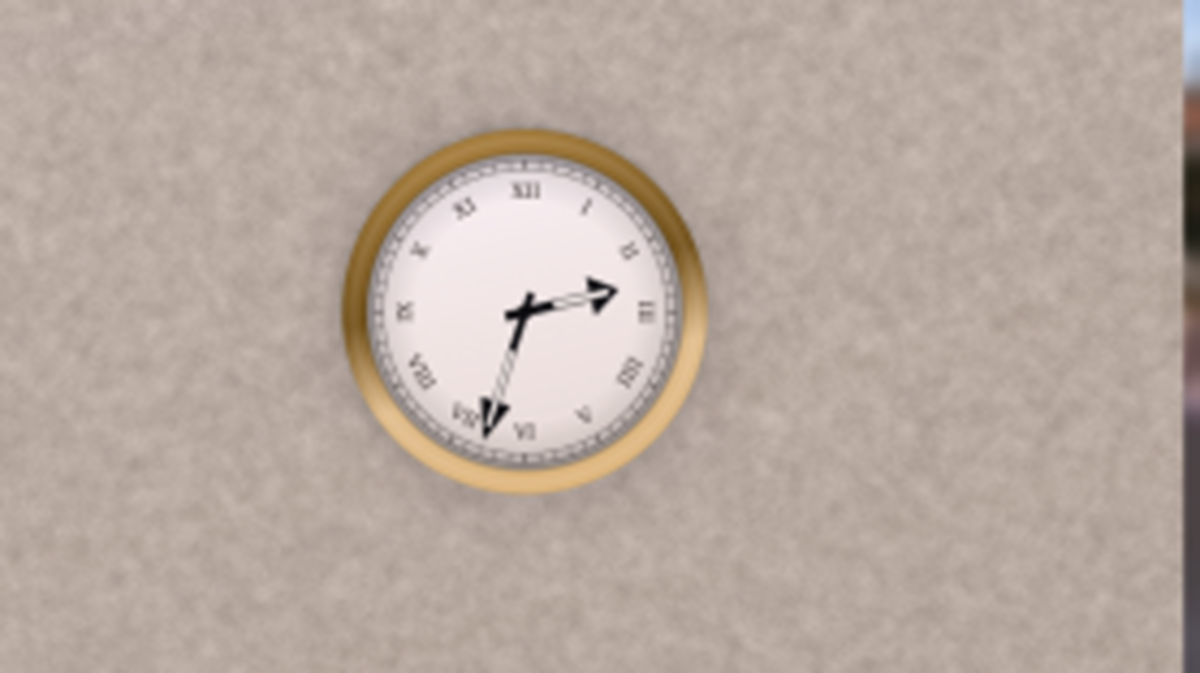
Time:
2.33
